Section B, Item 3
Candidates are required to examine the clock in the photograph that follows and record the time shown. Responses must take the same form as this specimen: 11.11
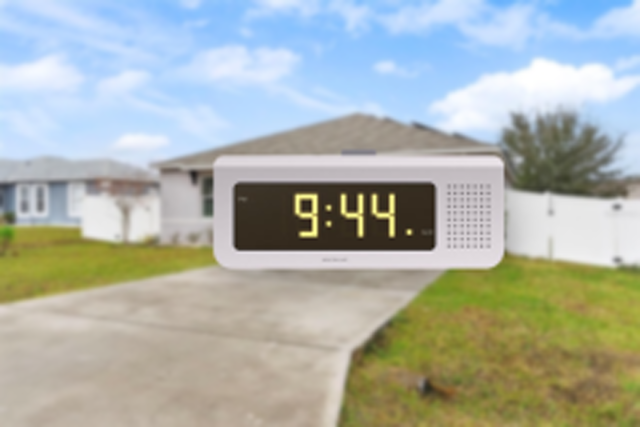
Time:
9.44
